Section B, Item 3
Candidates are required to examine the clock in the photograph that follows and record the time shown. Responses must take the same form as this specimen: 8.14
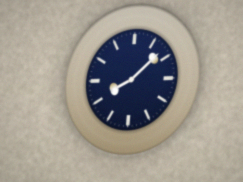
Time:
8.08
